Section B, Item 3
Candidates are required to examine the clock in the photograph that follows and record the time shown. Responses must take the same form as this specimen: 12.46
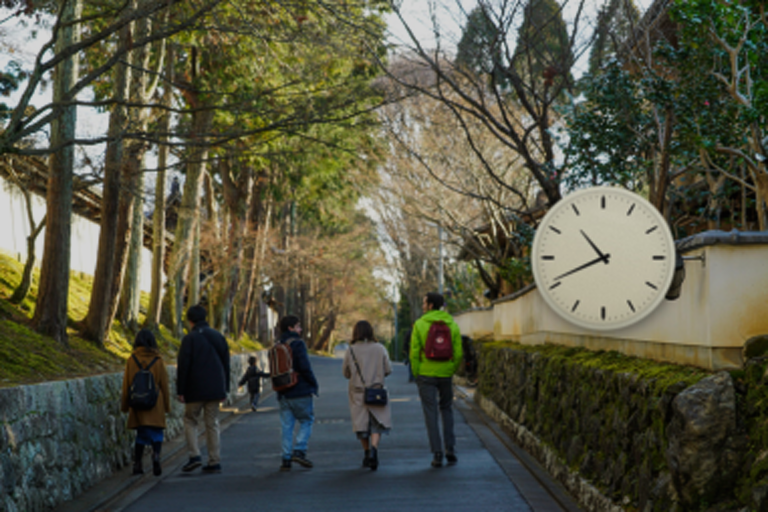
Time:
10.41
